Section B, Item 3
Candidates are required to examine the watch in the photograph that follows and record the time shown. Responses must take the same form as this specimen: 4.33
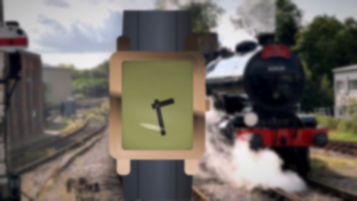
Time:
2.28
